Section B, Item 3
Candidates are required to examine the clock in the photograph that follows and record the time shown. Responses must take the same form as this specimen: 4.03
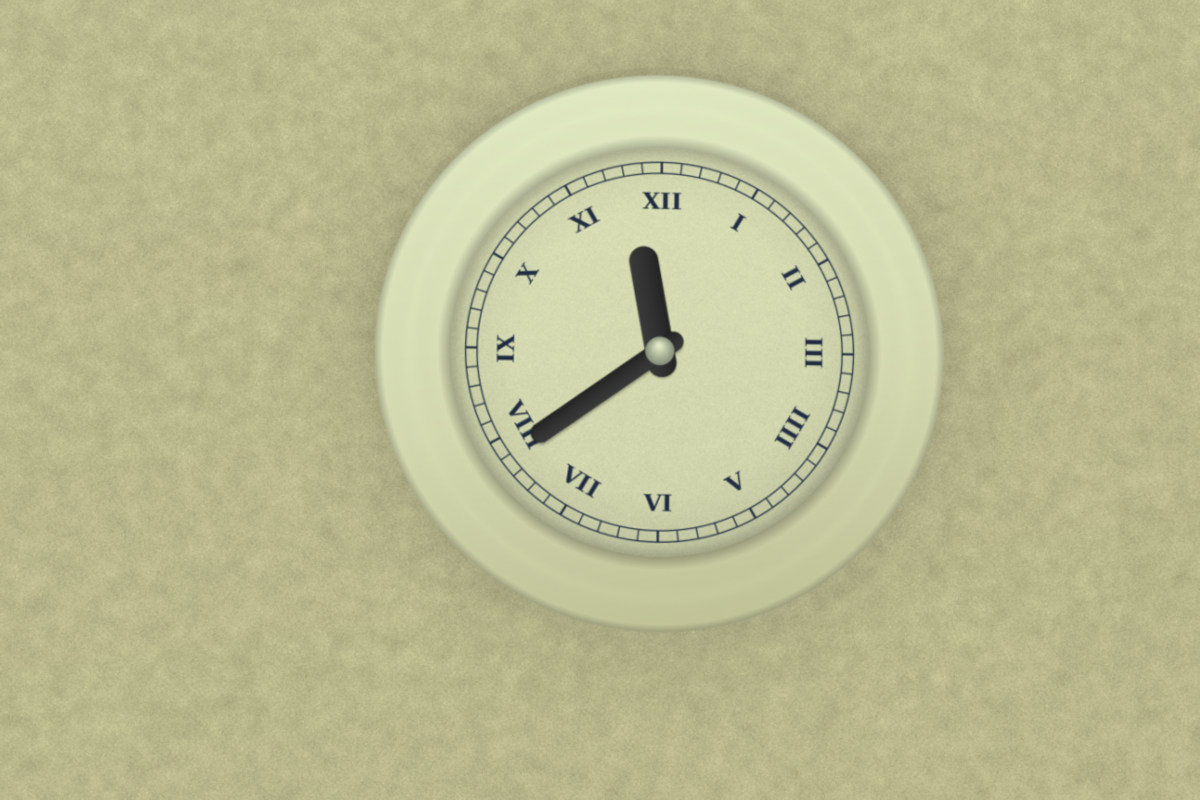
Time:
11.39
